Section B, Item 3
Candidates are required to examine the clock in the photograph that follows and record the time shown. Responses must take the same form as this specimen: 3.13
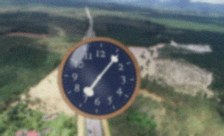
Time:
7.06
